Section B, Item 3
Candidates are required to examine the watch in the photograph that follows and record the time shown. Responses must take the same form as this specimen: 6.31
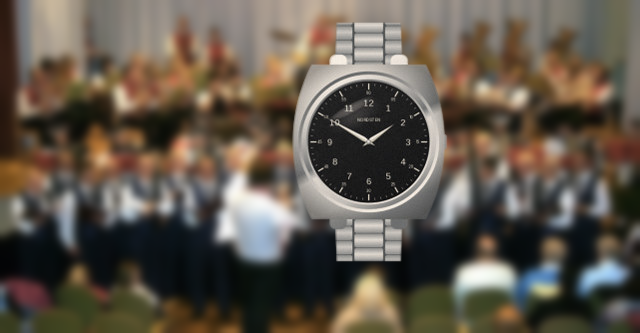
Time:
1.50
